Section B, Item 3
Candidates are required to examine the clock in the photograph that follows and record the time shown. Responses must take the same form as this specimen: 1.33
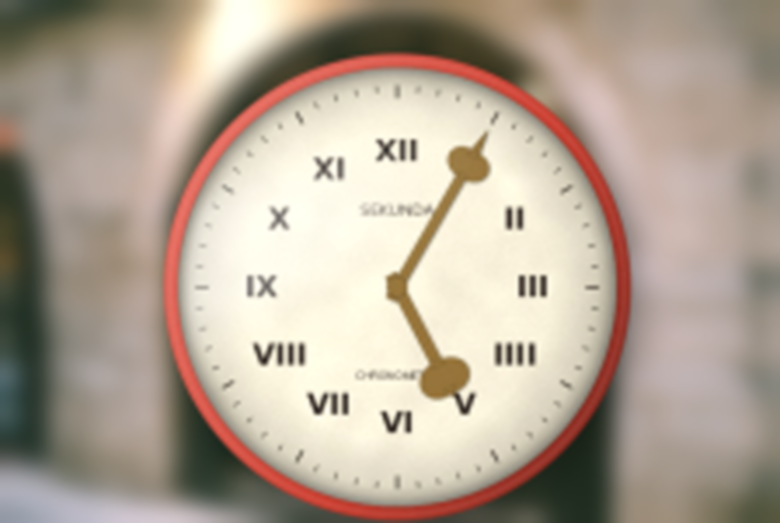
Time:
5.05
